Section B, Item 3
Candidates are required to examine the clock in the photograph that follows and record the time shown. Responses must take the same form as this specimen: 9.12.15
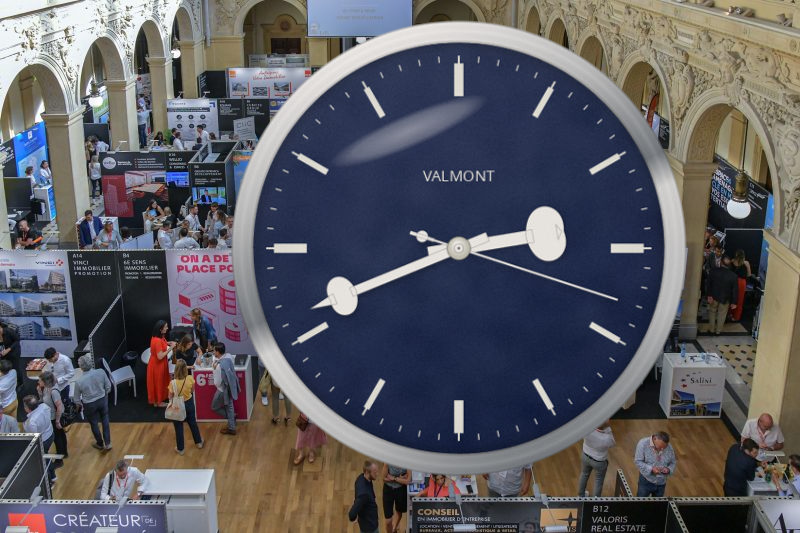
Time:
2.41.18
